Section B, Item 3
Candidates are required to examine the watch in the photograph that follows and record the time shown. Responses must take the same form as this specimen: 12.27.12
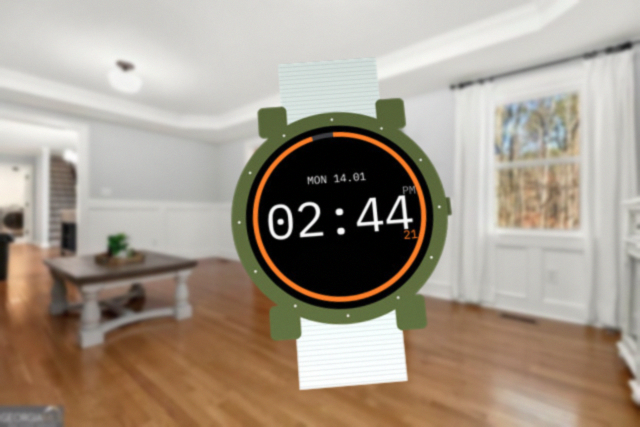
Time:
2.44.21
